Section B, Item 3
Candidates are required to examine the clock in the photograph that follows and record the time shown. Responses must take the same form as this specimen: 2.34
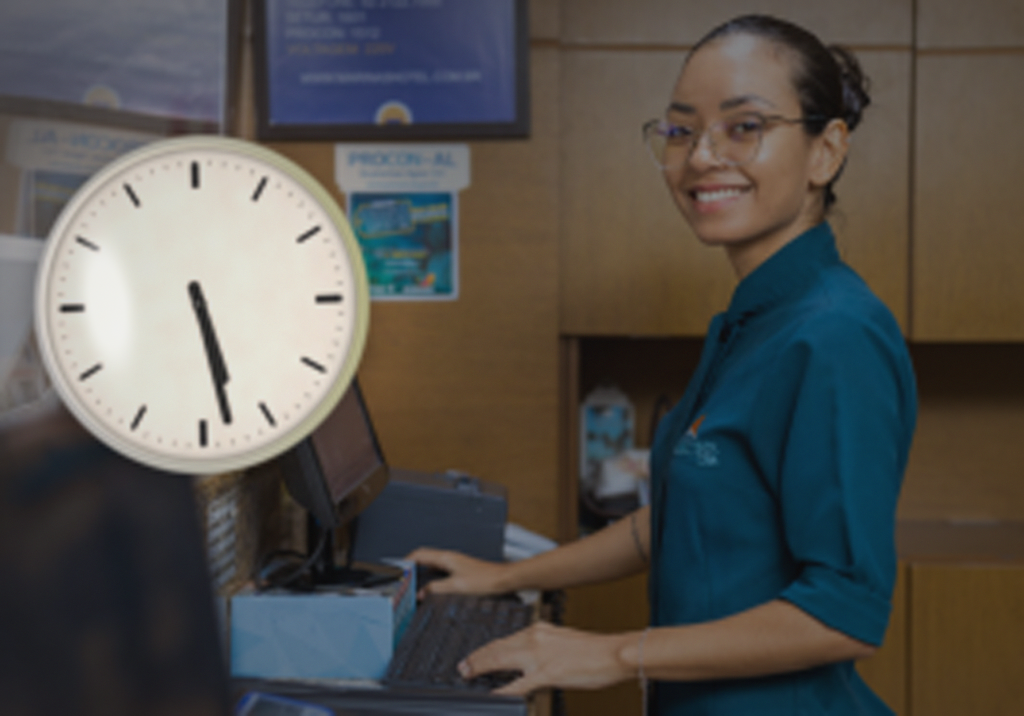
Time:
5.28
